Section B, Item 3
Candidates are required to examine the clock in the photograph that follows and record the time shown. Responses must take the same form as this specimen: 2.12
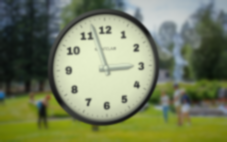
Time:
2.57
